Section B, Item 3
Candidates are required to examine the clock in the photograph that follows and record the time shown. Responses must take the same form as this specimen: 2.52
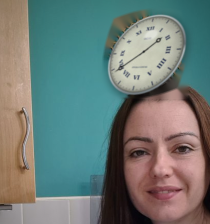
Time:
1.39
